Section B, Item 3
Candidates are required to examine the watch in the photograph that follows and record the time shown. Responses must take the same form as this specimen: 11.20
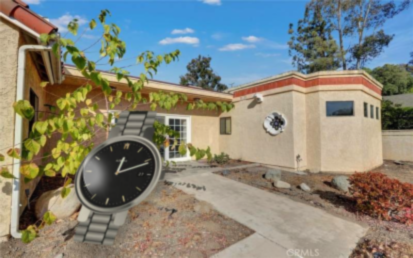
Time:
12.11
